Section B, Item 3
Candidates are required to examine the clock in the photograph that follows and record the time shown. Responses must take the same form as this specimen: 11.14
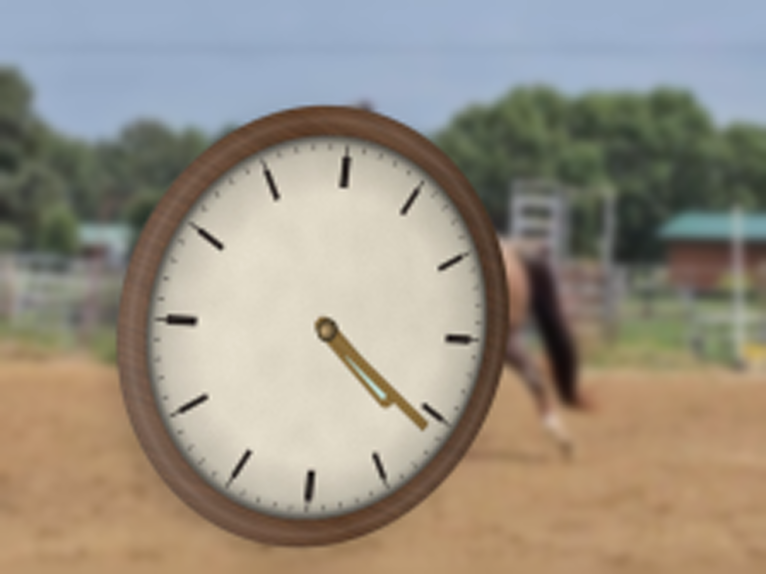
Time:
4.21
